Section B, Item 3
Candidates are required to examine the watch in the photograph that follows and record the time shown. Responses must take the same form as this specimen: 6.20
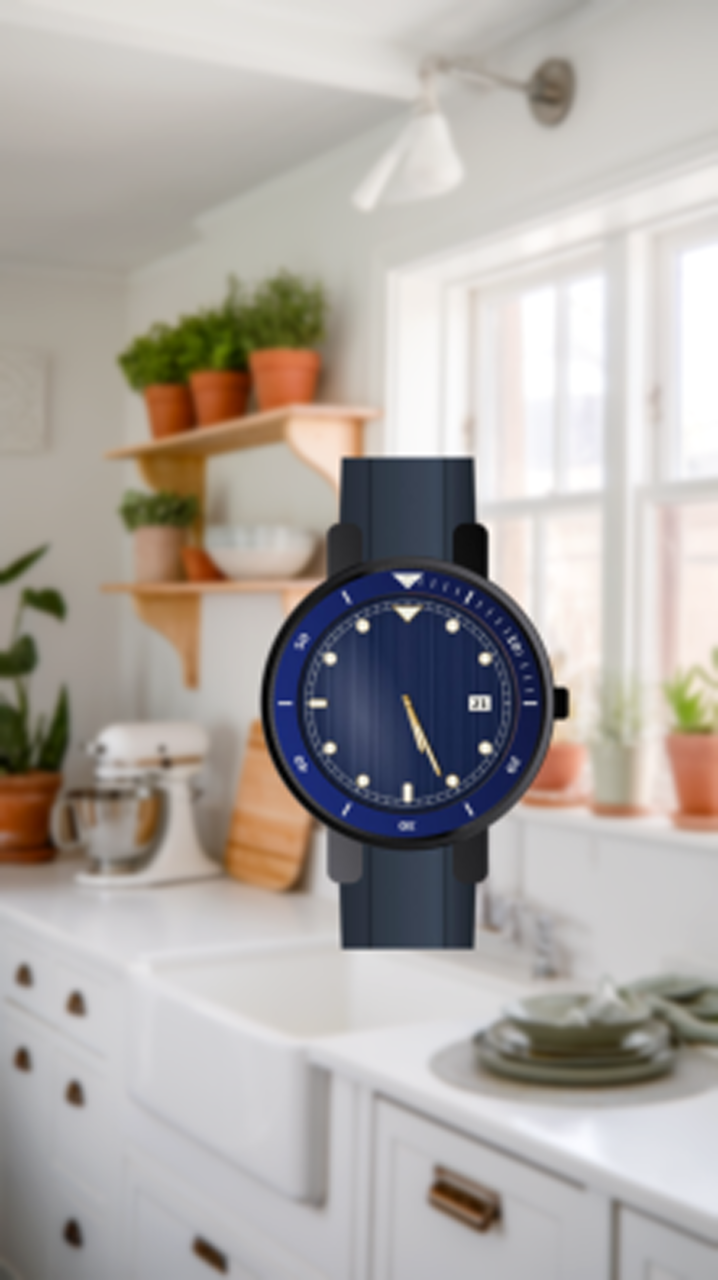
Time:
5.26
